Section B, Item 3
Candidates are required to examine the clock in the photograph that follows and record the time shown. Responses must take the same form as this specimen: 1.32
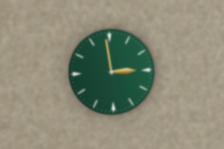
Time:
2.59
